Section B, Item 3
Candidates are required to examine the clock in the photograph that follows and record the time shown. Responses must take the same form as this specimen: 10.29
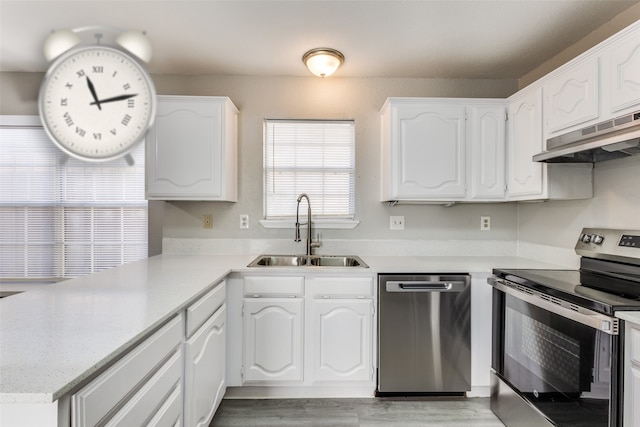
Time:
11.13
